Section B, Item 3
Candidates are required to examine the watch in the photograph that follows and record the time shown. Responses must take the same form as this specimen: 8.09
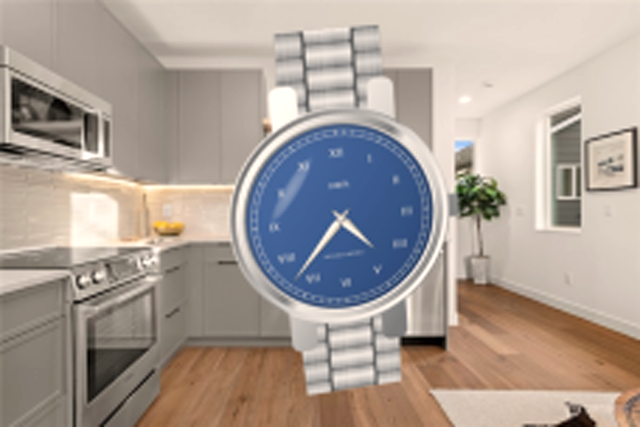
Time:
4.37
